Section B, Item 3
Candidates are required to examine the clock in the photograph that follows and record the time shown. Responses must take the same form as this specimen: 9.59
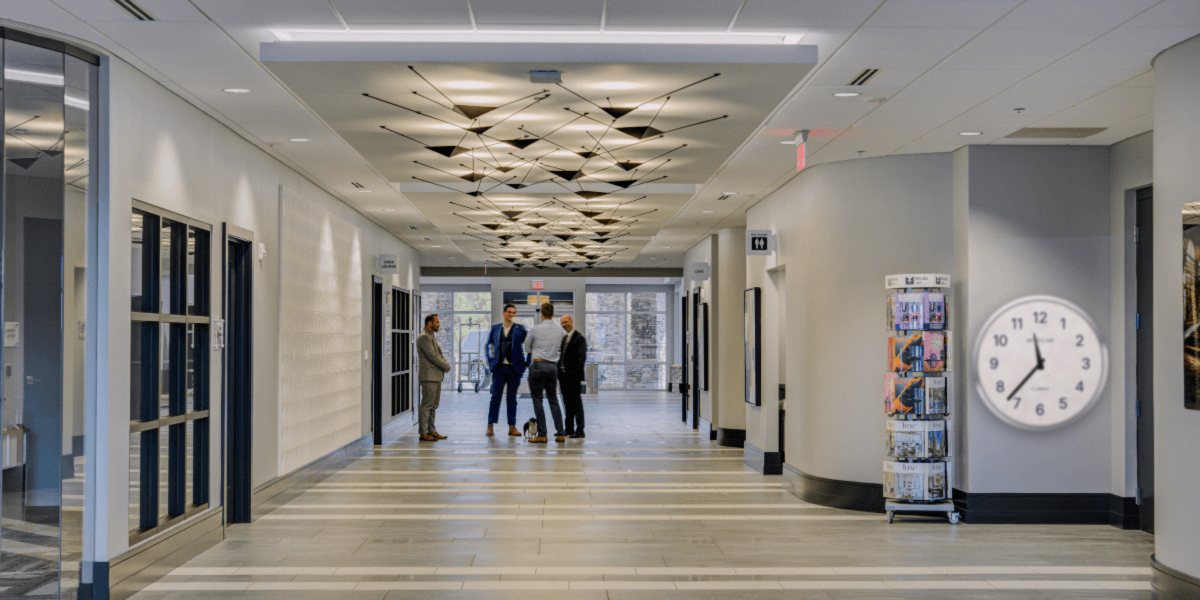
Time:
11.37
